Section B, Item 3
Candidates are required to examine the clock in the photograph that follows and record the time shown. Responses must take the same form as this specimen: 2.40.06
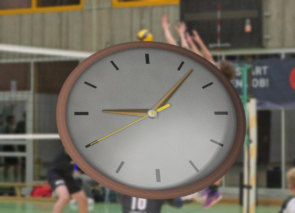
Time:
9.06.40
